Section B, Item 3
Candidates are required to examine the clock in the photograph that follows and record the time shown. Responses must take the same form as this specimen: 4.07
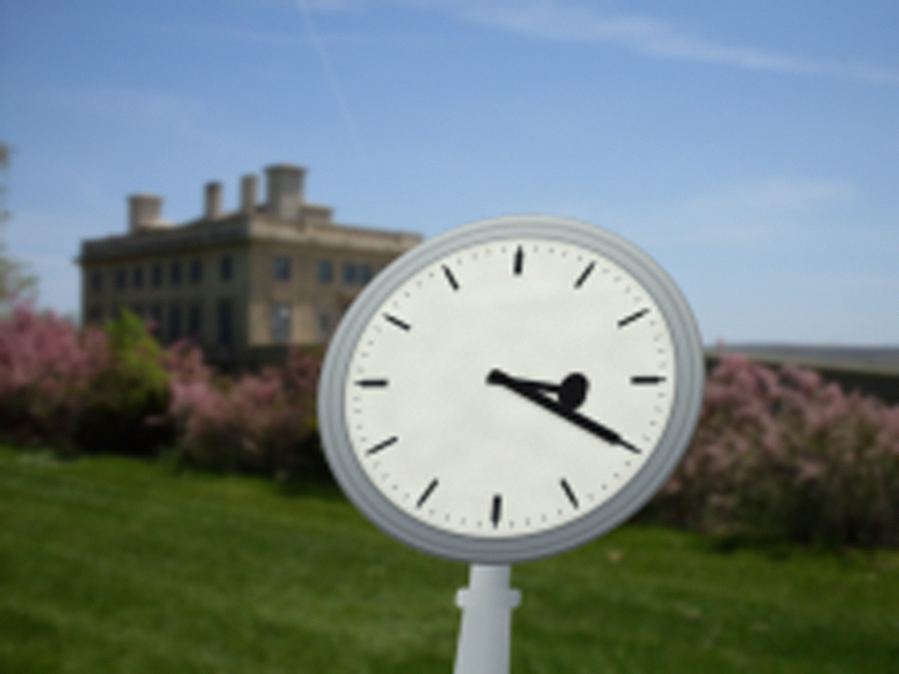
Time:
3.20
